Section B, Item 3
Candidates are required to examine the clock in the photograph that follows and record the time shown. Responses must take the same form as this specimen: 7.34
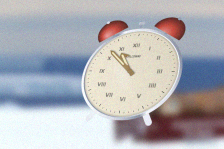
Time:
10.52
